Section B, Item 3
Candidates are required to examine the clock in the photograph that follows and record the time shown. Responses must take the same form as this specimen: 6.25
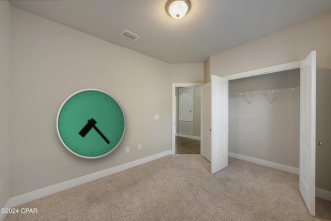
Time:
7.23
